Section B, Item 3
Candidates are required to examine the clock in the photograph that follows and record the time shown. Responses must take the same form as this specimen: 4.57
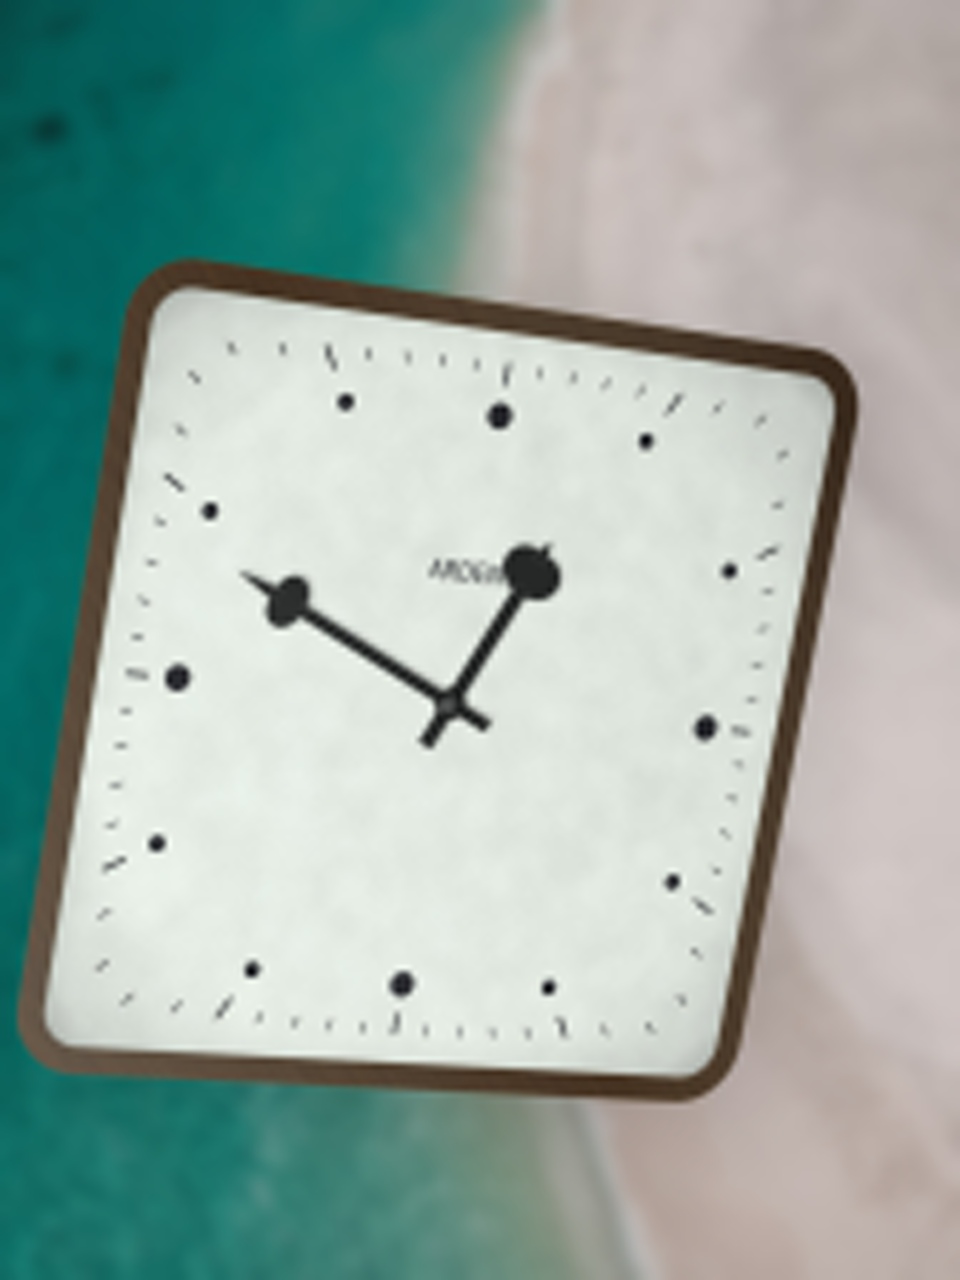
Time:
12.49
